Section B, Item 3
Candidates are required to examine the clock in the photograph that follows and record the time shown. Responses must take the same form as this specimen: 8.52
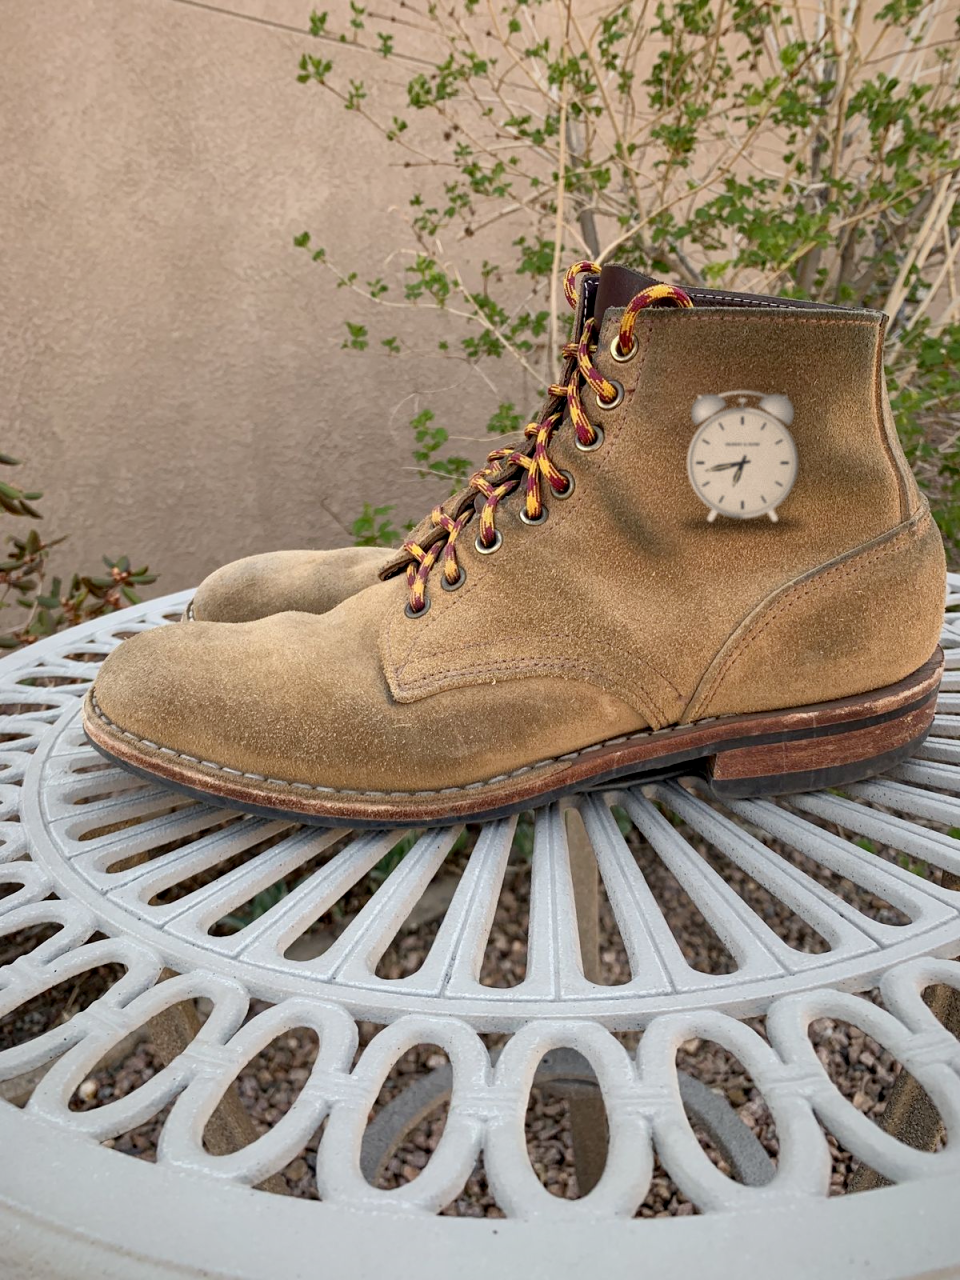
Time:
6.43
